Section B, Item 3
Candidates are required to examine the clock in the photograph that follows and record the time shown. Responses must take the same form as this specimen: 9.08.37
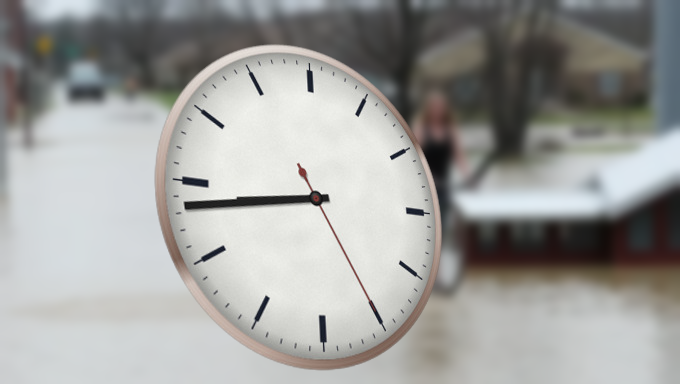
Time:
8.43.25
